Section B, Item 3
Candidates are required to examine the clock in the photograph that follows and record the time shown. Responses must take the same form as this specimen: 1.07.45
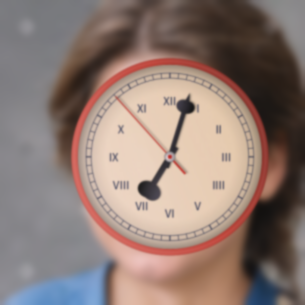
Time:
7.02.53
